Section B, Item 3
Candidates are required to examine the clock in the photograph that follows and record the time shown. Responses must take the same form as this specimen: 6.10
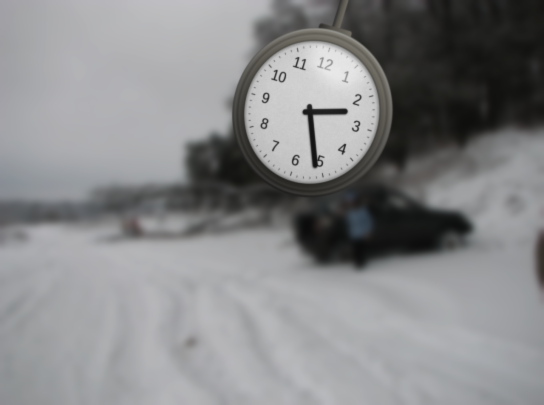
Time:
2.26
